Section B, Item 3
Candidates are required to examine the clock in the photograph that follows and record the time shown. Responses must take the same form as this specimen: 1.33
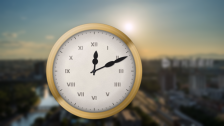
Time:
12.11
